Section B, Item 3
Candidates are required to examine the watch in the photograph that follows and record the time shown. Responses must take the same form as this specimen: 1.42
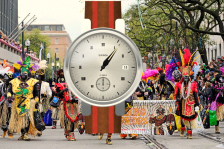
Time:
1.06
